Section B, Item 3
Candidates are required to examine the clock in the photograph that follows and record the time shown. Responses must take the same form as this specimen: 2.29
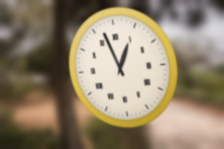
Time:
12.57
